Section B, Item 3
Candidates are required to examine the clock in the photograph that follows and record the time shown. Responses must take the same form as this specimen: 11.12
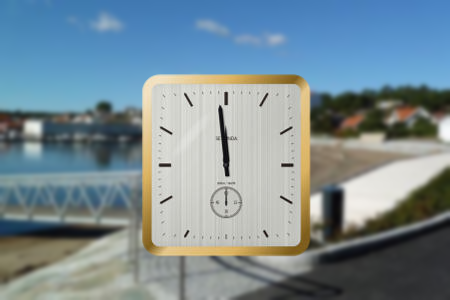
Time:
11.59
